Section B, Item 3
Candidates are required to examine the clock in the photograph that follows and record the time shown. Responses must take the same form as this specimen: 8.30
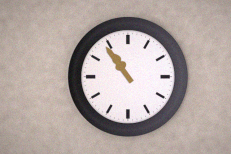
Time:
10.54
